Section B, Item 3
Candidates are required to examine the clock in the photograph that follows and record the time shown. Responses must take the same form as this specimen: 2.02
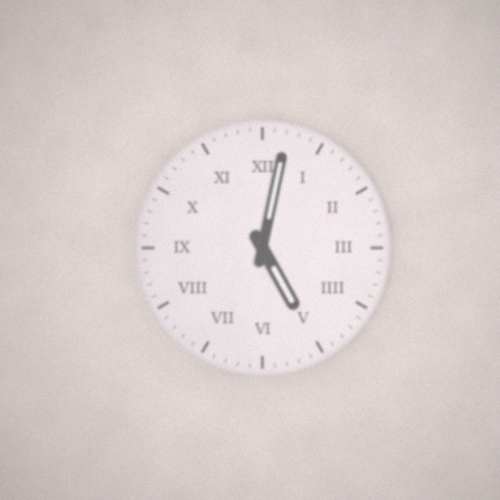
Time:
5.02
